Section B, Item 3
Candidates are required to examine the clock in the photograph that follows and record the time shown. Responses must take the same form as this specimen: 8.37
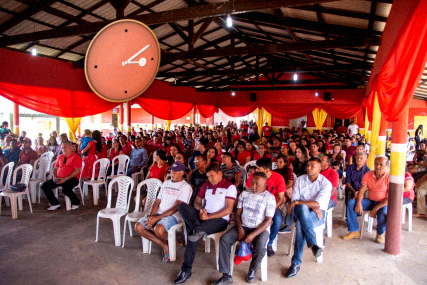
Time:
3.10
